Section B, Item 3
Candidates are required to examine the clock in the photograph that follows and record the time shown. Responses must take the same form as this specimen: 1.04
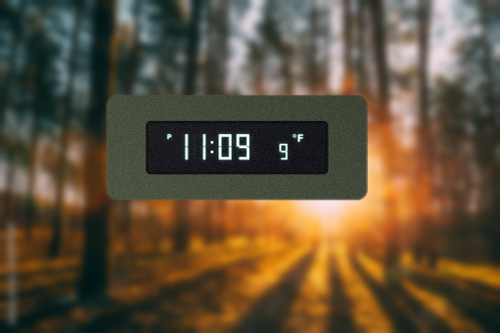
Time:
11.09
